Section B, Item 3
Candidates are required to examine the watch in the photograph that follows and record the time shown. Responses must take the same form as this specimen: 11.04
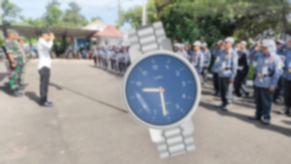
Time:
9.31
